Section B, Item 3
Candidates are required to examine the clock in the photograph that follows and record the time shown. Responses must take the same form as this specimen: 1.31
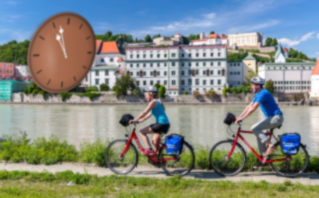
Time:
10.57
